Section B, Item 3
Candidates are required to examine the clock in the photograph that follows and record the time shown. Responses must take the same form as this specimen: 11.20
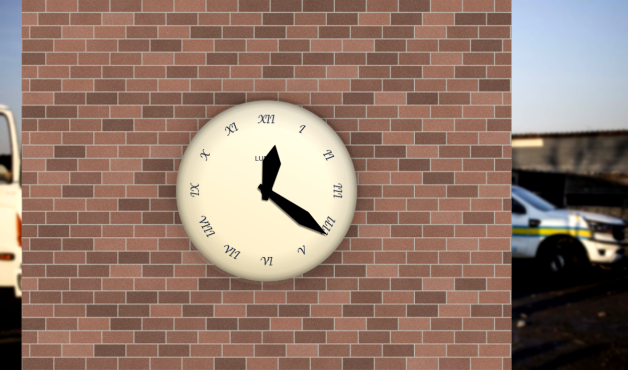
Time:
12.21
